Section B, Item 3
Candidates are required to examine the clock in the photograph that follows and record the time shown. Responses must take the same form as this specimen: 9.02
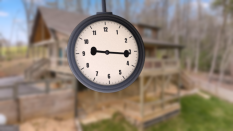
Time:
9.16
